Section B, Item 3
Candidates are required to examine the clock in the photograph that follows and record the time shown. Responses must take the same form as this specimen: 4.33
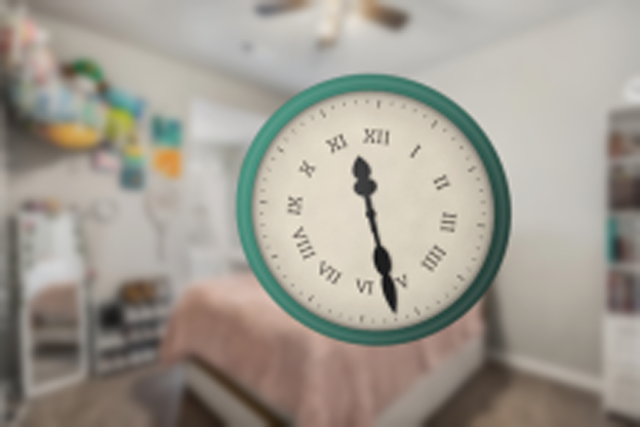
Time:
11.27
